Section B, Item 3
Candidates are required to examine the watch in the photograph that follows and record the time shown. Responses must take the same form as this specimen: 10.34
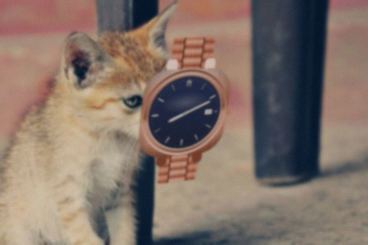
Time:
8.11
